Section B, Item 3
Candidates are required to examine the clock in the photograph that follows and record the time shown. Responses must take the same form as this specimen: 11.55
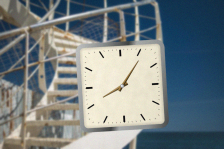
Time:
8.06
